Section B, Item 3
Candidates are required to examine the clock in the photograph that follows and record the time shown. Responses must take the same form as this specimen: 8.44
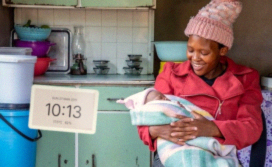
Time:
10.13
